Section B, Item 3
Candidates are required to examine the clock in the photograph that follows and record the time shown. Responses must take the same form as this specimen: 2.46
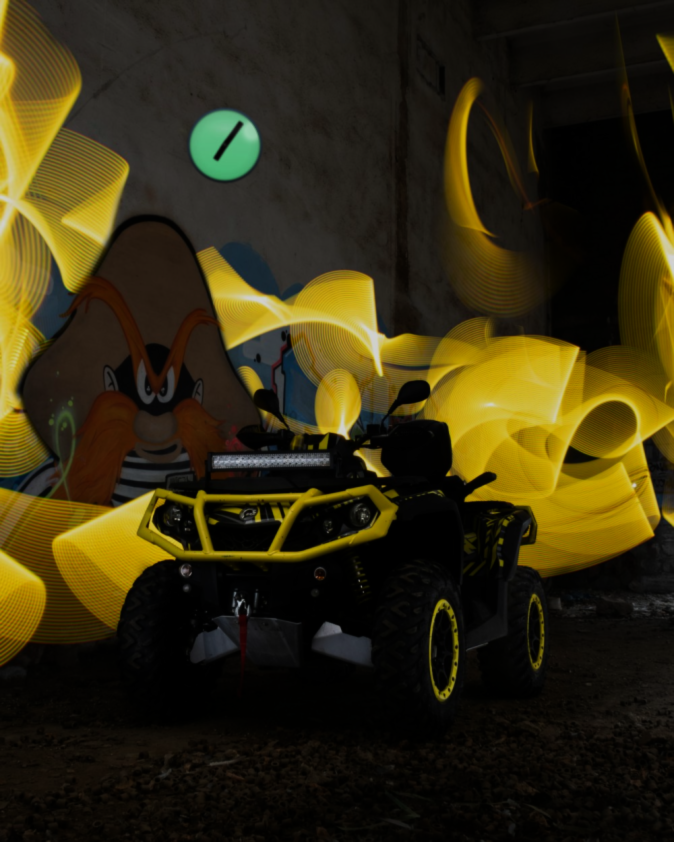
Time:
7.06
